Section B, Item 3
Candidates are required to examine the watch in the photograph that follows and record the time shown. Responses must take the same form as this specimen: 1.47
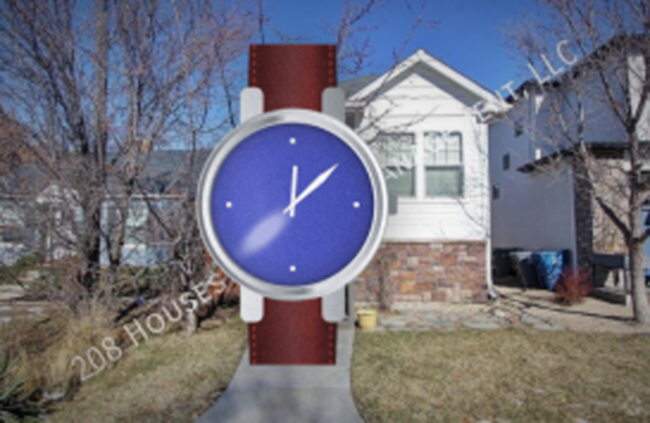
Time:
12.08
